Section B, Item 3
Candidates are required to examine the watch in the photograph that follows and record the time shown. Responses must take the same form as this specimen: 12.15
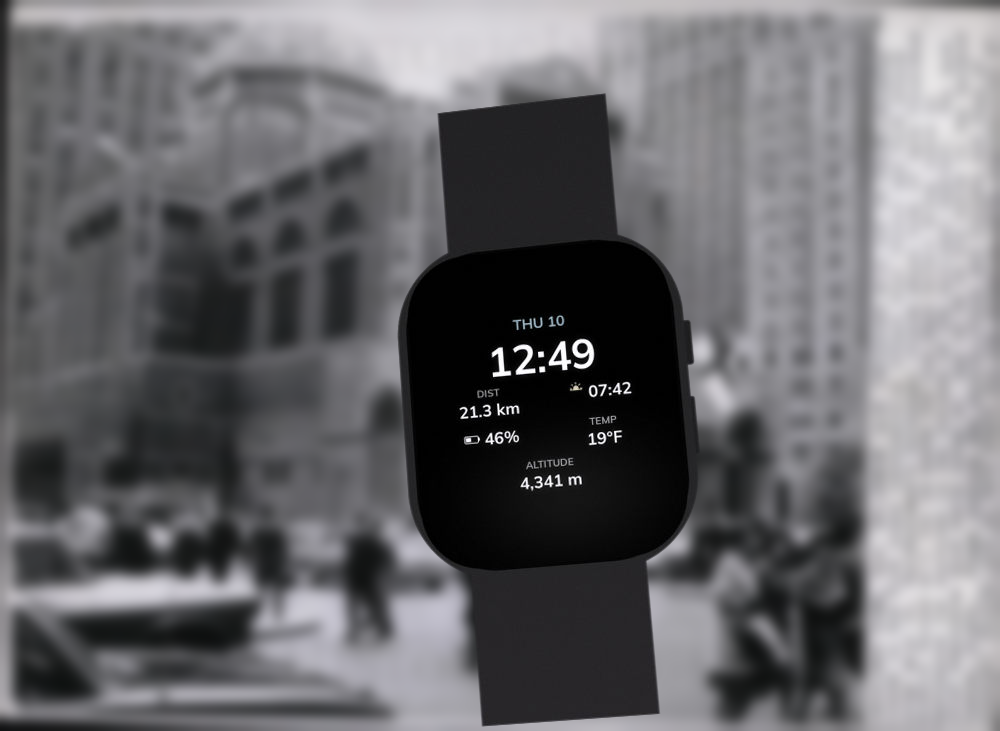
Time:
12.49
